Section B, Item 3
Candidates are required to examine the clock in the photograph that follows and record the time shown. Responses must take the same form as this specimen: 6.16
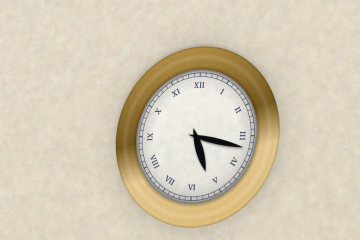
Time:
5.17
